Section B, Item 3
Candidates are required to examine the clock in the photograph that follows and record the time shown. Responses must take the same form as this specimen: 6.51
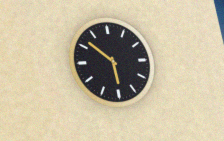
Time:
5.52
